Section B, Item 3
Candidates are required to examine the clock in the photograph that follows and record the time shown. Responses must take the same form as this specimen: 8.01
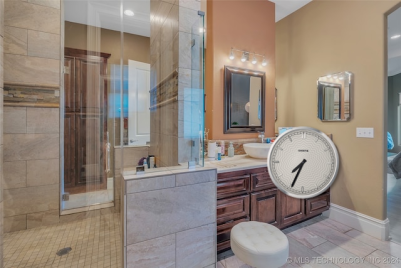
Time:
7.34
